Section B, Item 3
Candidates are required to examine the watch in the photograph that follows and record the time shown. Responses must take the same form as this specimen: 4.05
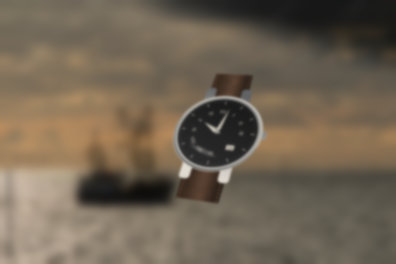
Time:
10.02
